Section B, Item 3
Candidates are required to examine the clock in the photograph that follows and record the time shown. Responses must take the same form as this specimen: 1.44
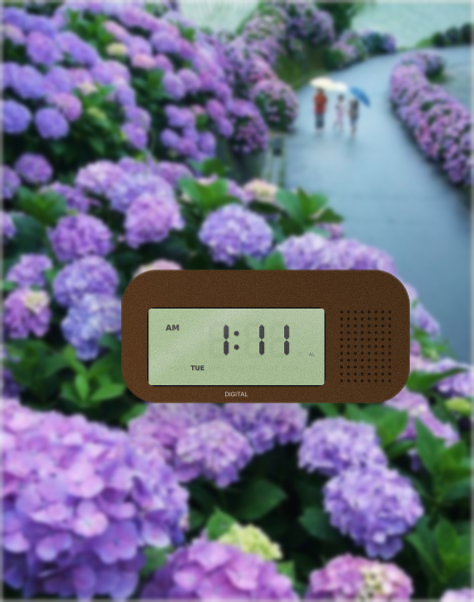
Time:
1.11
